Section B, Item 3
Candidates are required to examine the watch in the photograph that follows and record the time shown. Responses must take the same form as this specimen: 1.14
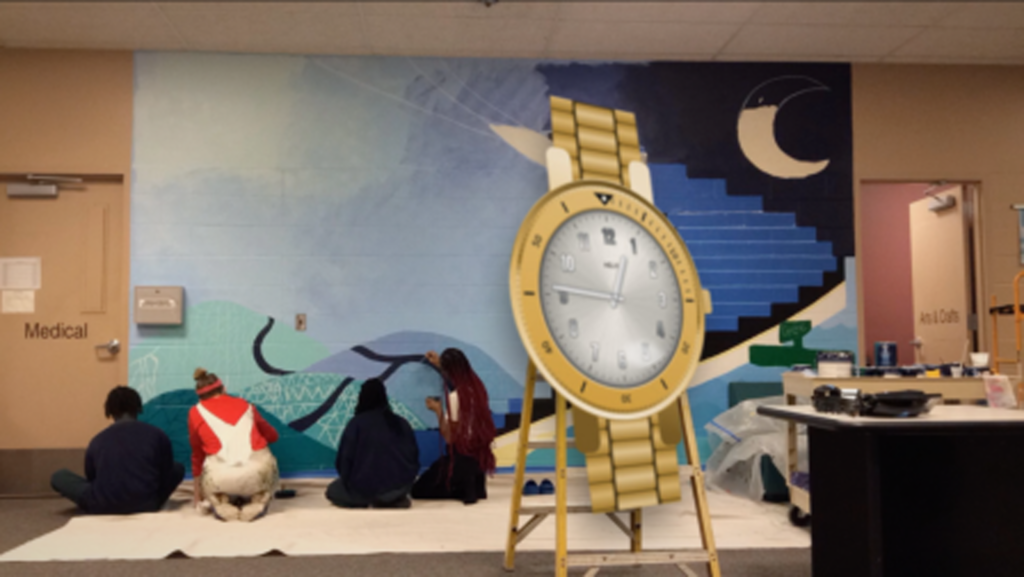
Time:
12.46
